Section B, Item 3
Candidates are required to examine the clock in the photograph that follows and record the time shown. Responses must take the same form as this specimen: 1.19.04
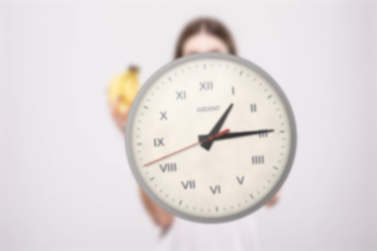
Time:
1.14.42
